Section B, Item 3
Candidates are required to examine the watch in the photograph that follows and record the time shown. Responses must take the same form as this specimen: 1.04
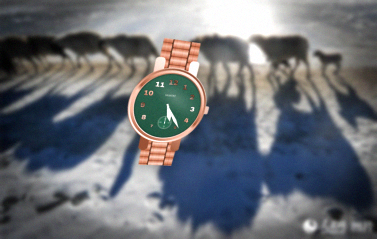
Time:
5.24
